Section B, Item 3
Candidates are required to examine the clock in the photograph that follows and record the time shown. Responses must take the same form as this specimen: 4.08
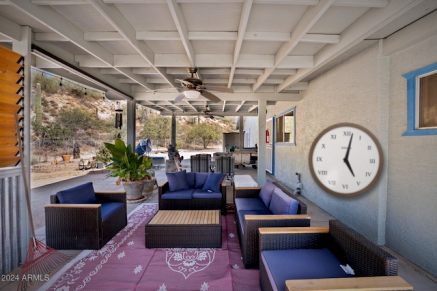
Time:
5.02
